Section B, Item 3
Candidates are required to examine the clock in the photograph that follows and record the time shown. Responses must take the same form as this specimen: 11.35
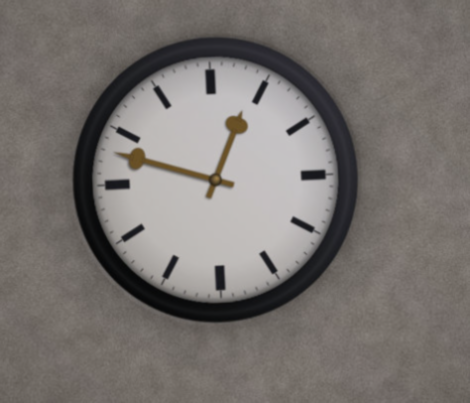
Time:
12.48
